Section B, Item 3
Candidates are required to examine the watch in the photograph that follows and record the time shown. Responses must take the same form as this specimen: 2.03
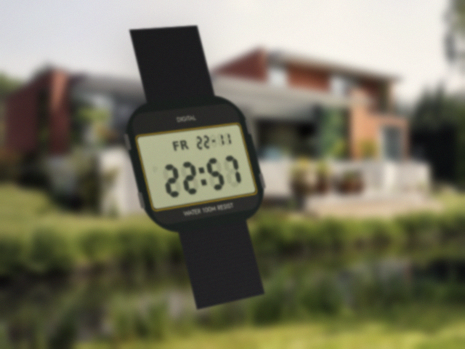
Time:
22.57
